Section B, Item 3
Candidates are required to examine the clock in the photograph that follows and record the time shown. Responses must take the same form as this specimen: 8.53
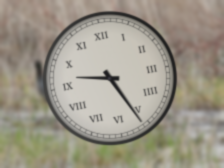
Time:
9.26
